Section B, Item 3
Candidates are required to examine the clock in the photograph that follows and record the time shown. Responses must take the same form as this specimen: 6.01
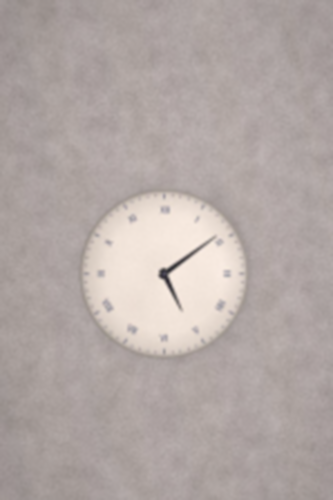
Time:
5.09
